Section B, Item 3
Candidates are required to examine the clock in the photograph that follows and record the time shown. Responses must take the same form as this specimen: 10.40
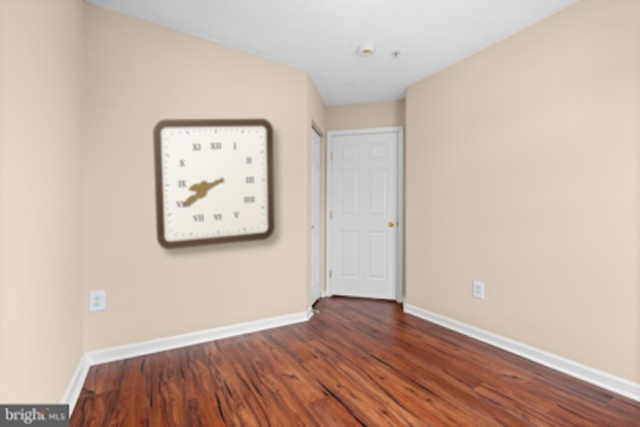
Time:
8.40
